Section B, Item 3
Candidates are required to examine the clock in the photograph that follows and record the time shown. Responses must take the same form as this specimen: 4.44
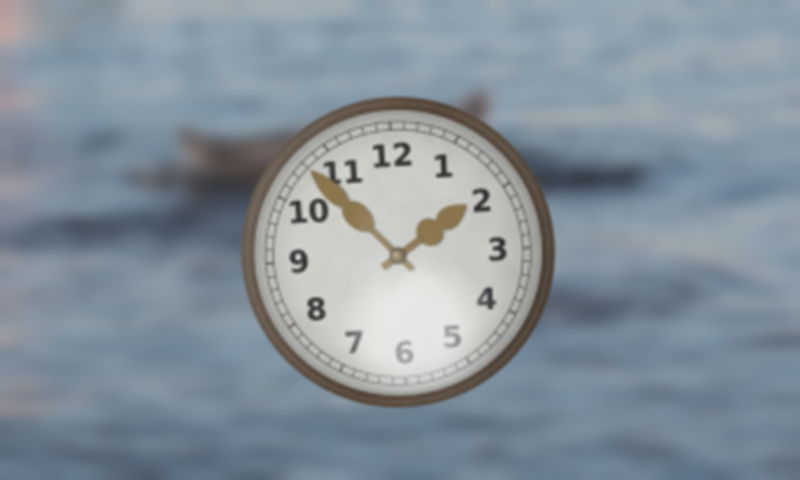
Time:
1.53
